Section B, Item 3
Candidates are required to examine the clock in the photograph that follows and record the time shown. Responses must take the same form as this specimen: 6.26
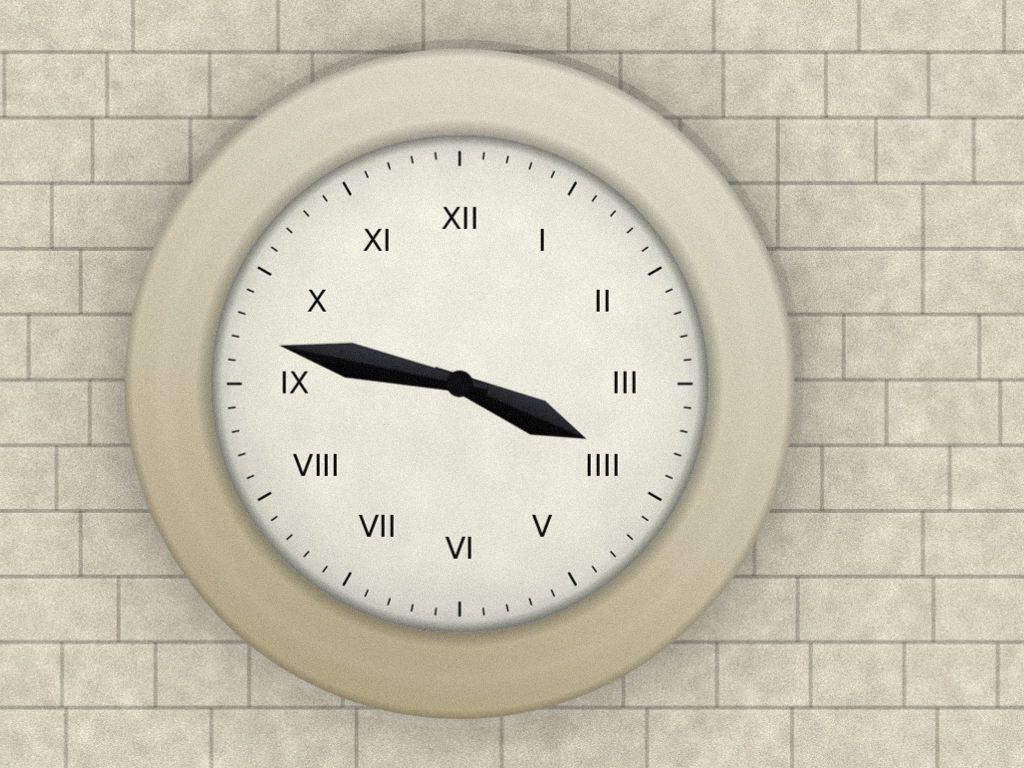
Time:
3.47
